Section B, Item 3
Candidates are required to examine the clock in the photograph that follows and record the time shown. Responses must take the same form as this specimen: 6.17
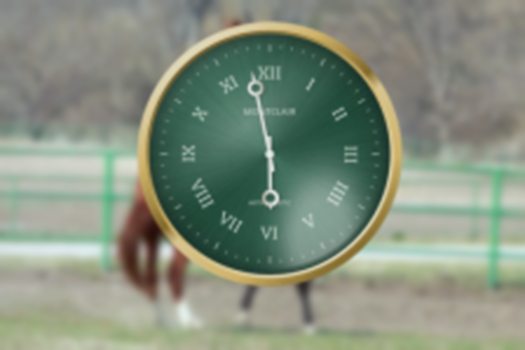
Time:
5.58
